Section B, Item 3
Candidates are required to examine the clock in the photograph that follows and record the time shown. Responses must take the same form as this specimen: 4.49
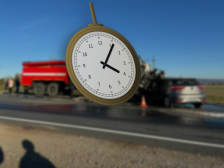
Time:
4.06
